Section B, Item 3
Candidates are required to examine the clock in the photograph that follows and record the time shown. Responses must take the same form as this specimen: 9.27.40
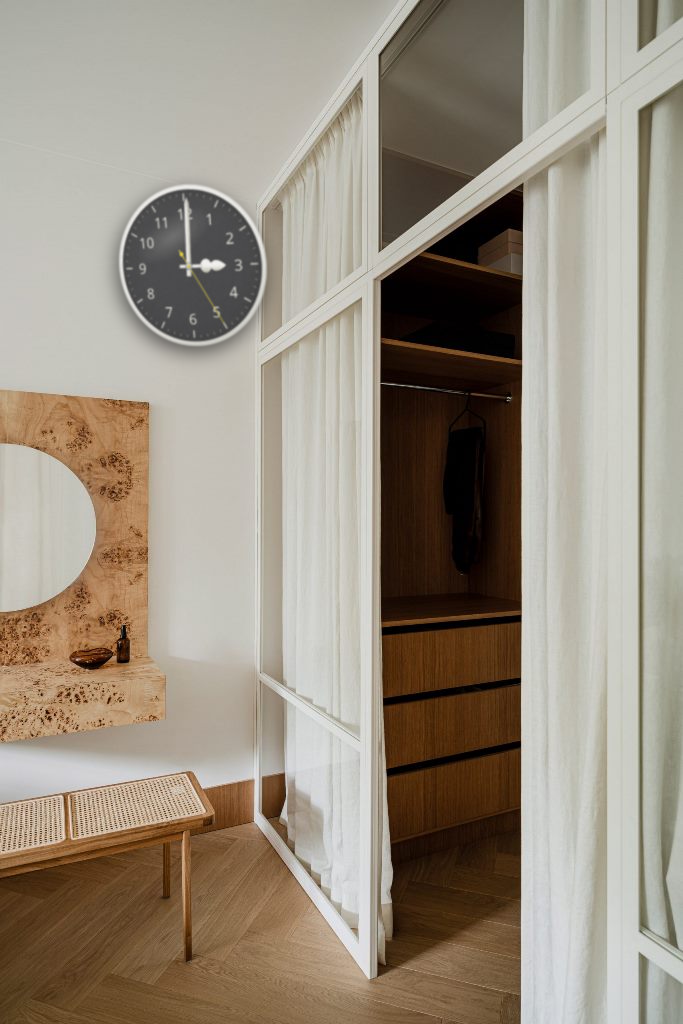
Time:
3.00.25
